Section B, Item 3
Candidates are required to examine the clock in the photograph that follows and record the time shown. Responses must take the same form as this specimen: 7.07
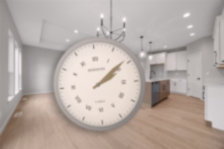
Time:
2.09
